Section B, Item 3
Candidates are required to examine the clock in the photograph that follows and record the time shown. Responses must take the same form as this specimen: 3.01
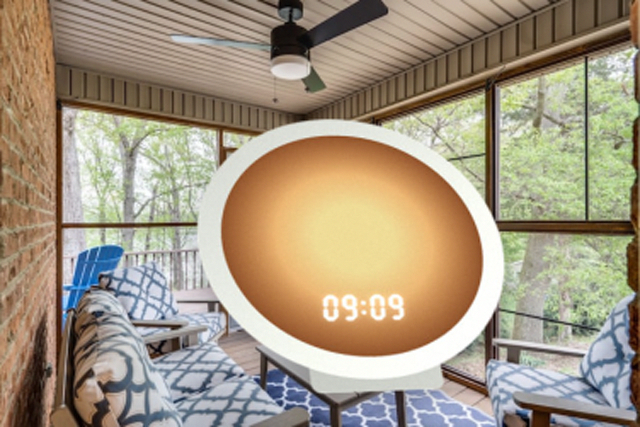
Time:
9.09
